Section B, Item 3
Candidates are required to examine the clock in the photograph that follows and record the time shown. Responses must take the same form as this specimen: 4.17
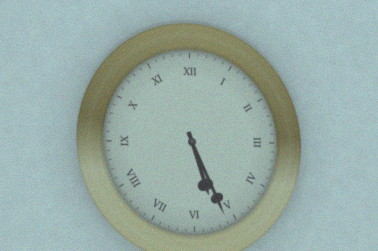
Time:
5.26
